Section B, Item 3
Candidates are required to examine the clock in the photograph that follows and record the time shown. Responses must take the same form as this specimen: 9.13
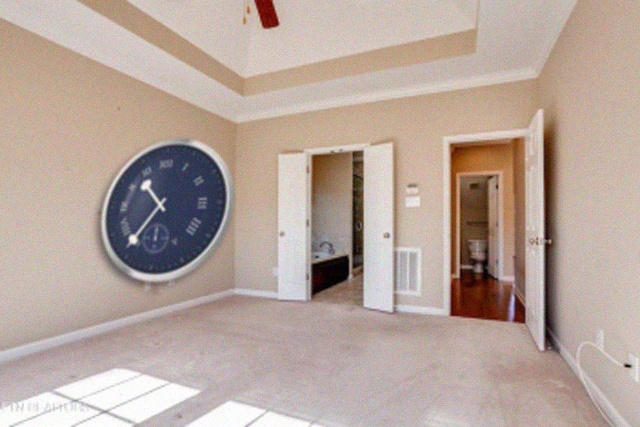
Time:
10.36
